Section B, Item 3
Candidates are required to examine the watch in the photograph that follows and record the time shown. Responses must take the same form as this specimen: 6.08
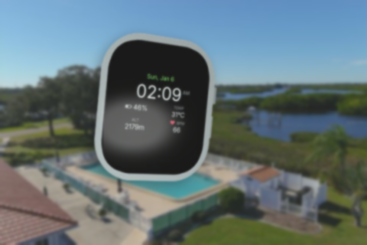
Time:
2.09
